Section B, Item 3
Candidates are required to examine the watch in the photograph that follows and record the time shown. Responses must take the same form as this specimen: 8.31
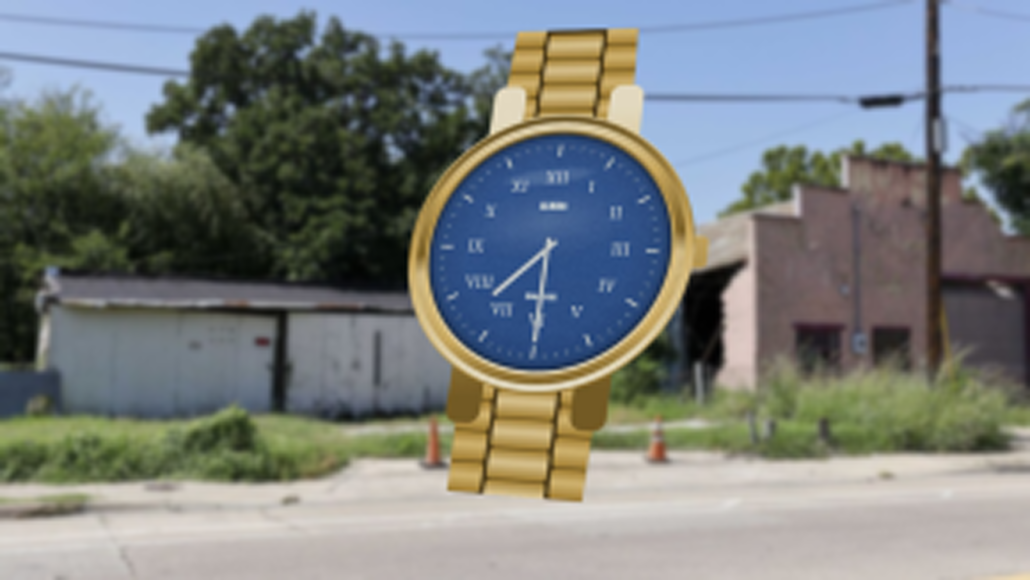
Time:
7.30
